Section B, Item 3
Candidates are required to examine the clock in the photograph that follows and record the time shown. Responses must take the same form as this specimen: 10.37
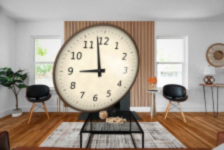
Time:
8.58
